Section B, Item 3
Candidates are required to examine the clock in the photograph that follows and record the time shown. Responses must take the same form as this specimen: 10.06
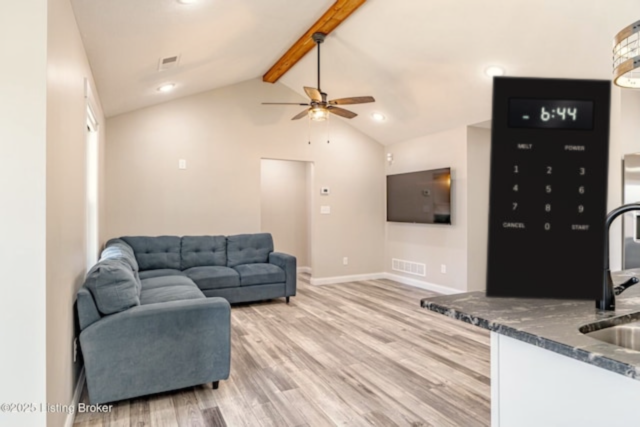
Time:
6.44
